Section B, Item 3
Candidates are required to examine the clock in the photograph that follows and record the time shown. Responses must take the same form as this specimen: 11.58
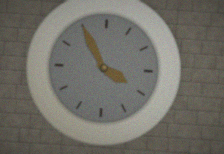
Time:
3.55
